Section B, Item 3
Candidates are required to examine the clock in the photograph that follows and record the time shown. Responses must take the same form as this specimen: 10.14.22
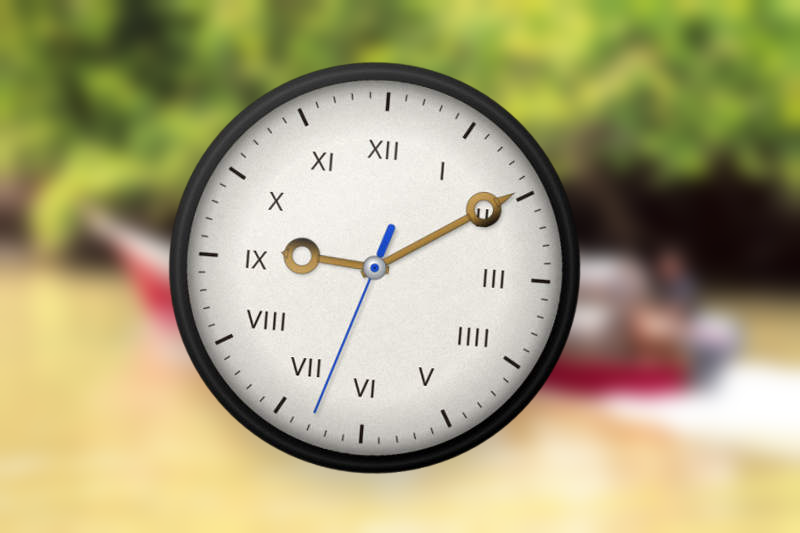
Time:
9.09.33
